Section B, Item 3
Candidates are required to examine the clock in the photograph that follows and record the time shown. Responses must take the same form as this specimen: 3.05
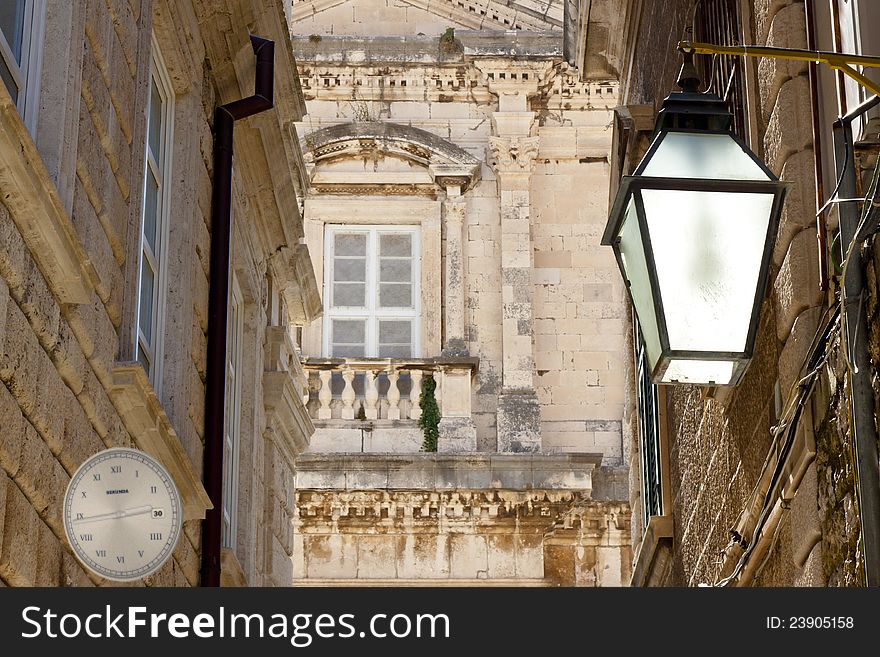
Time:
2.44
